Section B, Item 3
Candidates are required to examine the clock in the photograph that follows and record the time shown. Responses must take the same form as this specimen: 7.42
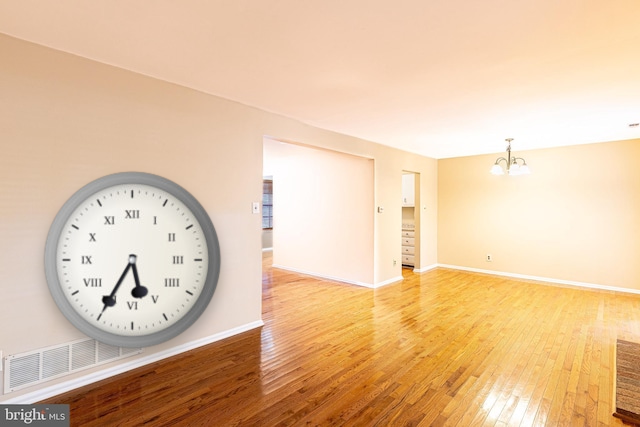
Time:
5.35
